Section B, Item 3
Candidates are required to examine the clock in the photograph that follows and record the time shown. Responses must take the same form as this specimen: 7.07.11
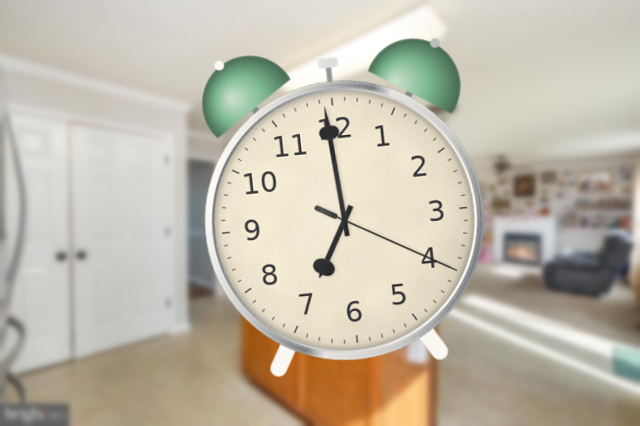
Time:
6.59.20
